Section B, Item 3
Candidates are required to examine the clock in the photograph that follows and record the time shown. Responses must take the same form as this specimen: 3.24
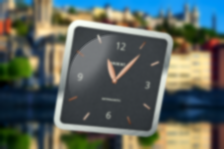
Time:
11.06
